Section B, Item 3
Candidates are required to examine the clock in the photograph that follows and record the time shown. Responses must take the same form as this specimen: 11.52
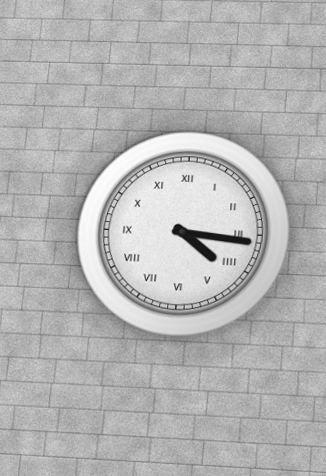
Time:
4.16
